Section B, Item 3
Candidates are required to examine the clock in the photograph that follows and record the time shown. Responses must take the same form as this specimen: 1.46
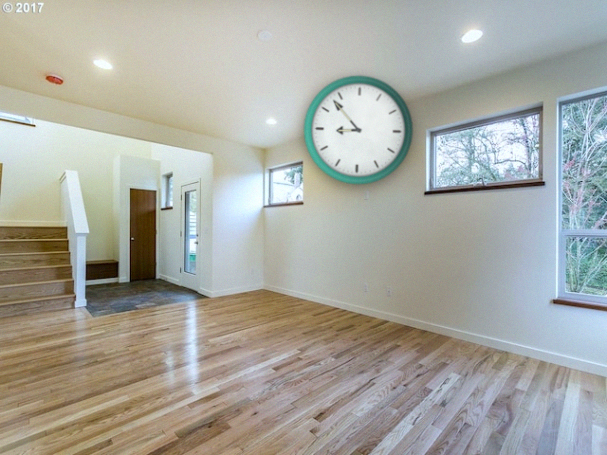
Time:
8.53
